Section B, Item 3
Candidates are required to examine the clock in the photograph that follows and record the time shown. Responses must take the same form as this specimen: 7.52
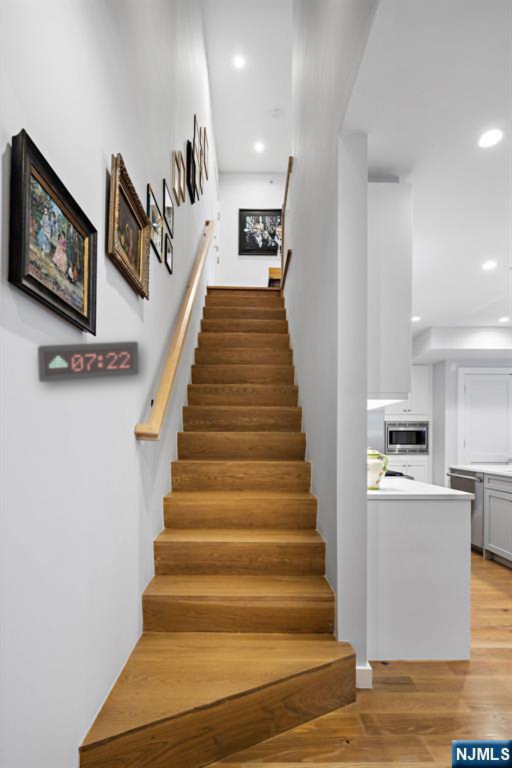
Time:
7.22
